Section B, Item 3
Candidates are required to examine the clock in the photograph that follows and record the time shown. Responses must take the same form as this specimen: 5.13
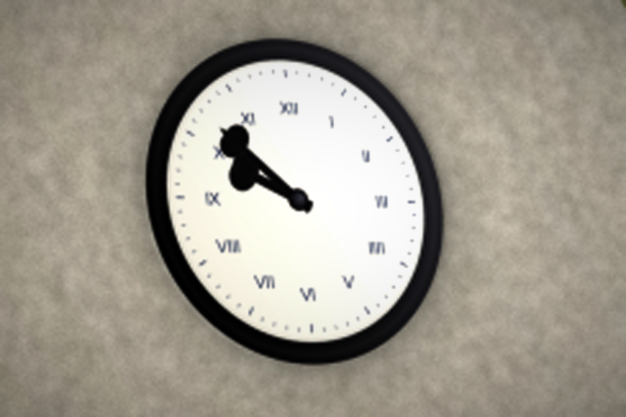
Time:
9.52
